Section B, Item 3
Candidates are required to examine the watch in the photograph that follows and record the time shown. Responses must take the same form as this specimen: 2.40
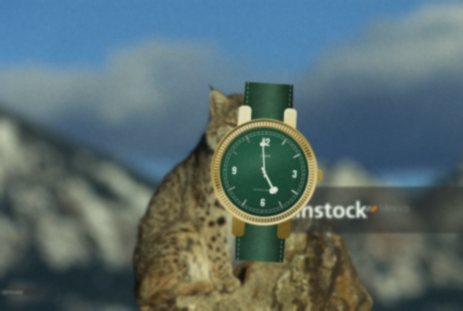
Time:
4.59
